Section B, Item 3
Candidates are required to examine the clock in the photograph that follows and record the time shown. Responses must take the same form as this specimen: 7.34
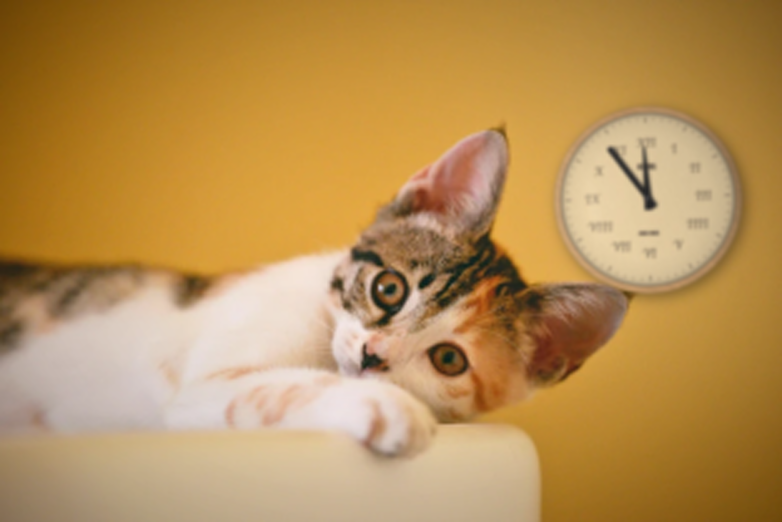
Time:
11.54
